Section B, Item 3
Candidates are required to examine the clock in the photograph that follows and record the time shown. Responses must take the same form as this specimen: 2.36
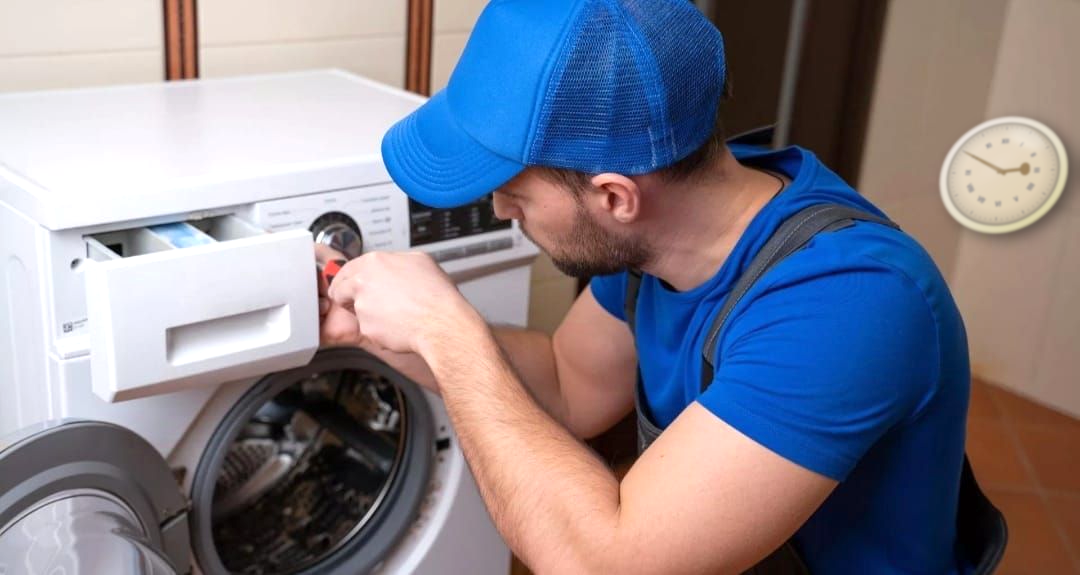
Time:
2.50
